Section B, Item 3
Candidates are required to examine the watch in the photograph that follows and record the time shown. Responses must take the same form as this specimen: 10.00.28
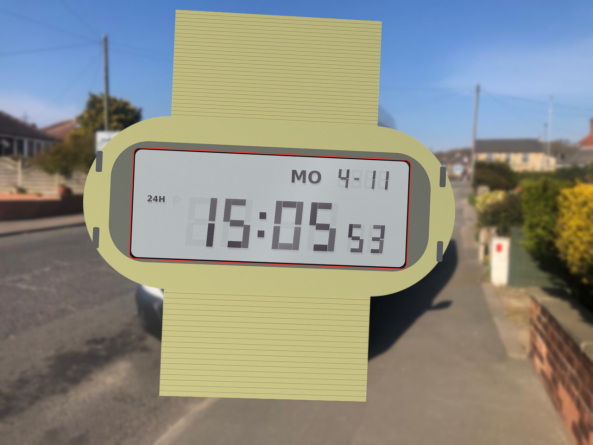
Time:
15.05.53
